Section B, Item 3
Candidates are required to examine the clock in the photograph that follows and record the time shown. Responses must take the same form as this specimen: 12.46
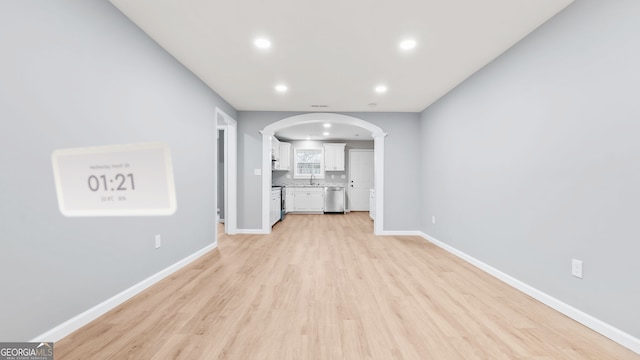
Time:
1.21
